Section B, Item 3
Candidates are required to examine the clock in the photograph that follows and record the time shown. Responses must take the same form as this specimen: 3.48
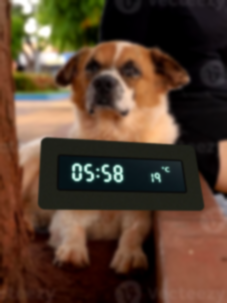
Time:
5.58
